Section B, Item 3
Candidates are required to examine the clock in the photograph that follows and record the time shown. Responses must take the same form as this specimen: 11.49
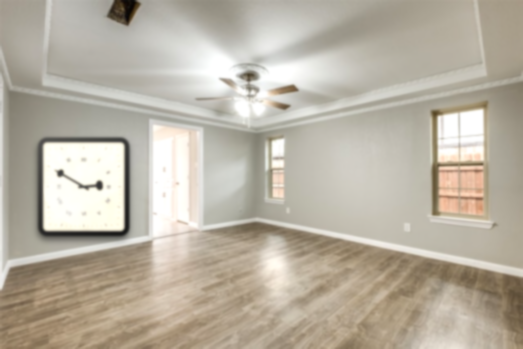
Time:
2.50
